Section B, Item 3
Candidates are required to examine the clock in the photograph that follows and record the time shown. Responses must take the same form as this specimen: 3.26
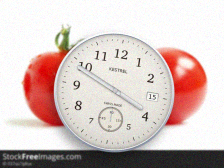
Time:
3.49
